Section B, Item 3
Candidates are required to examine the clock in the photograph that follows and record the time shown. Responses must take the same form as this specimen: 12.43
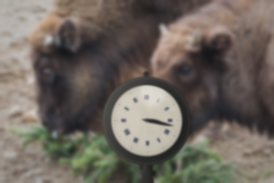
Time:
3.17
